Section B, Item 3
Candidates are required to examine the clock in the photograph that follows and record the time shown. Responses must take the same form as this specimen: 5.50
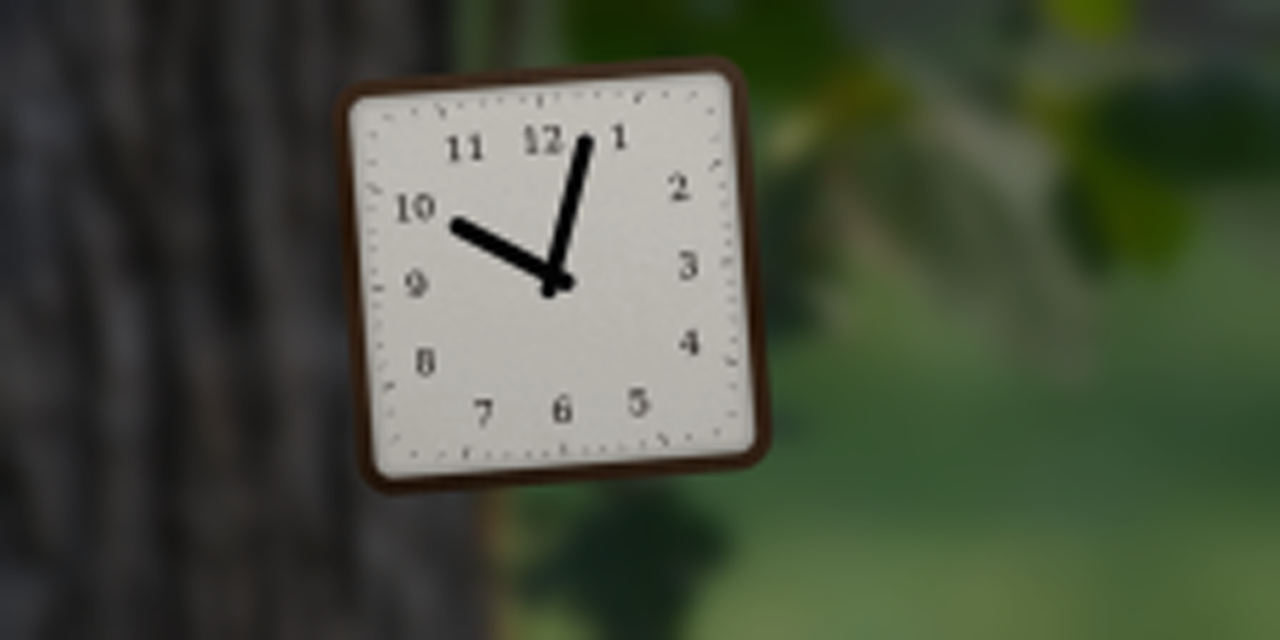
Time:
10.03
